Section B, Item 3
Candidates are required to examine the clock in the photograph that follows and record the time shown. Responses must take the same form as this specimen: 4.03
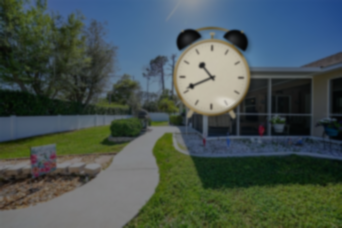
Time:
10.41
